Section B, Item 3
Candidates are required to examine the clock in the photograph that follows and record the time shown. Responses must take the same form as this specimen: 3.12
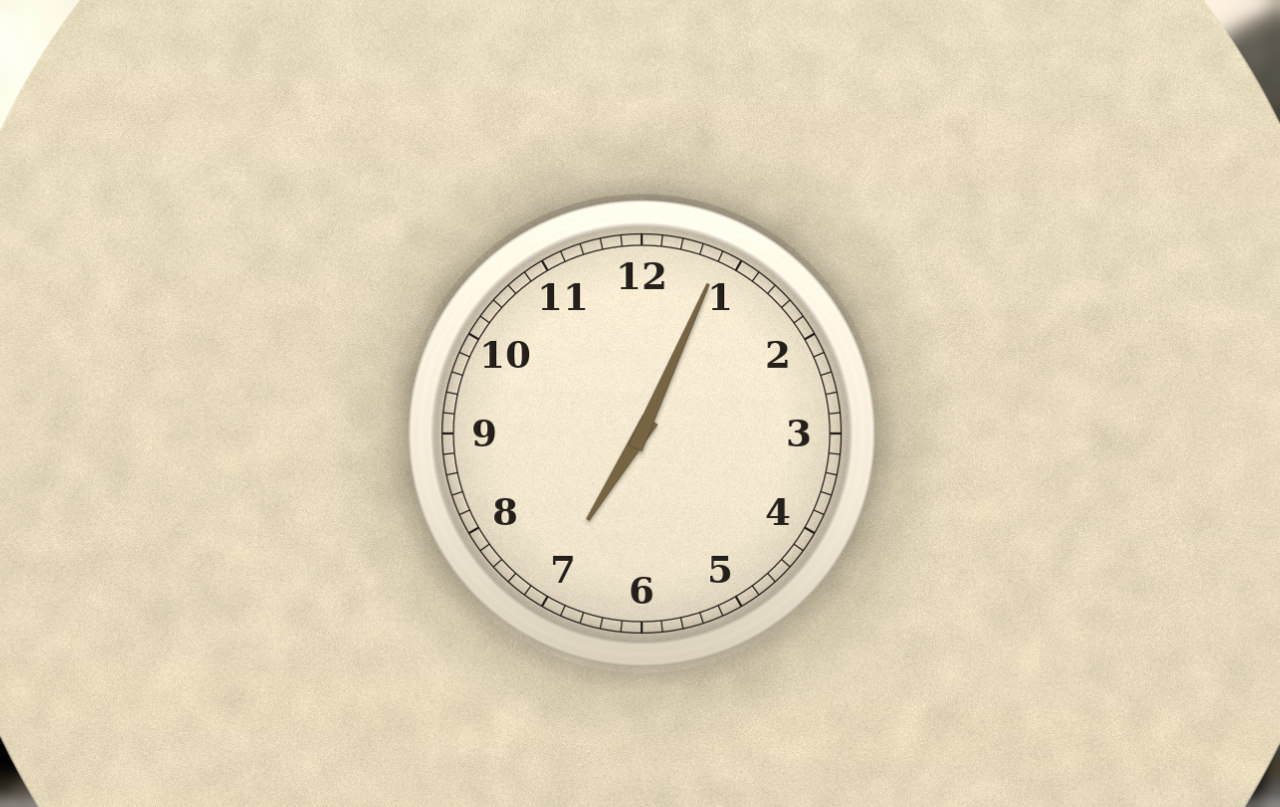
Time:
7.04
